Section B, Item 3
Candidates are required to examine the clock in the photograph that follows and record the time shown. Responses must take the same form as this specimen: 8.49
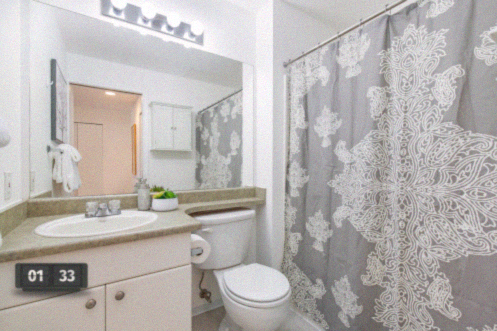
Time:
1.33
